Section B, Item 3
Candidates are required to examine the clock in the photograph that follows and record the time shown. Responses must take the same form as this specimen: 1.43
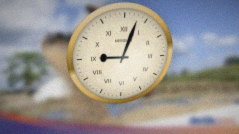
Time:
9.03
